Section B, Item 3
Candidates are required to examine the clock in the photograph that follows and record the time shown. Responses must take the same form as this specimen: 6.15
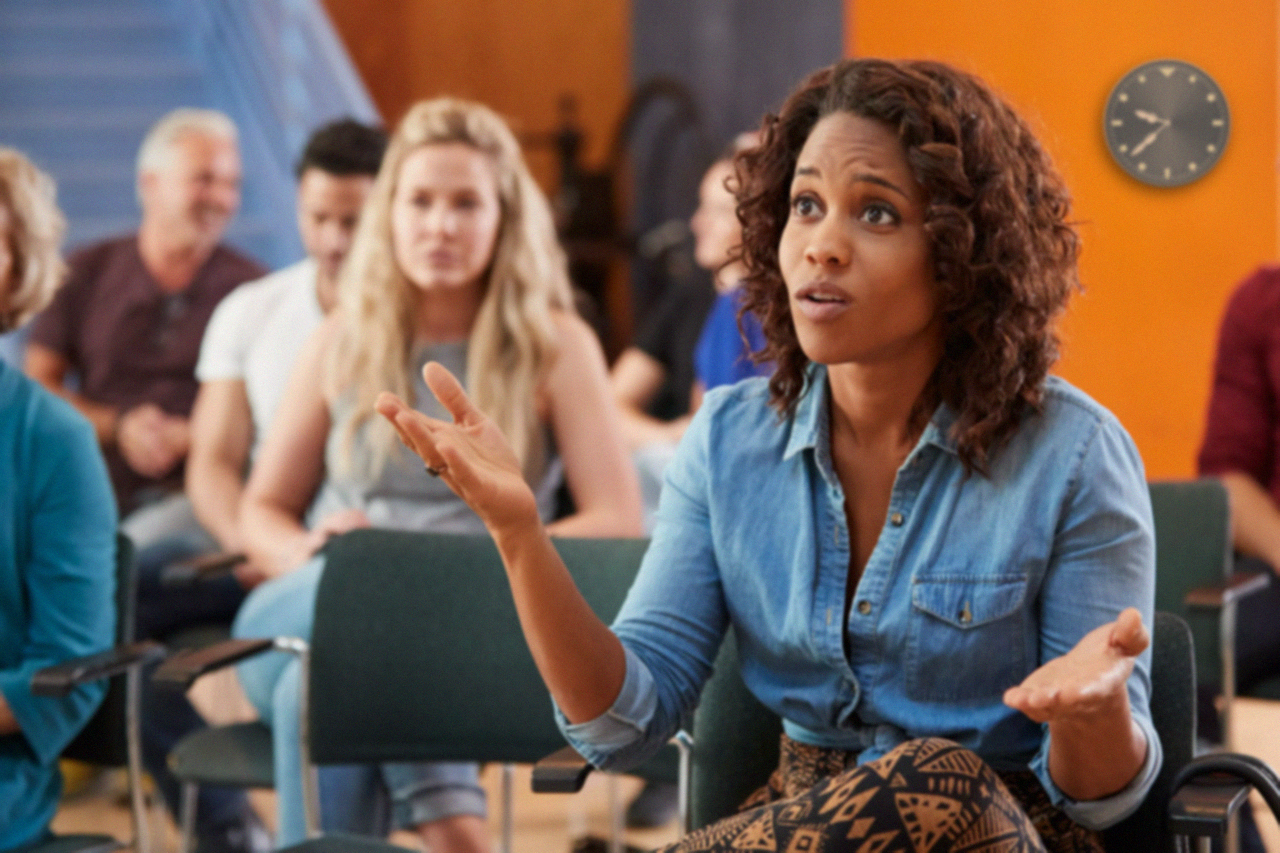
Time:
9.38
